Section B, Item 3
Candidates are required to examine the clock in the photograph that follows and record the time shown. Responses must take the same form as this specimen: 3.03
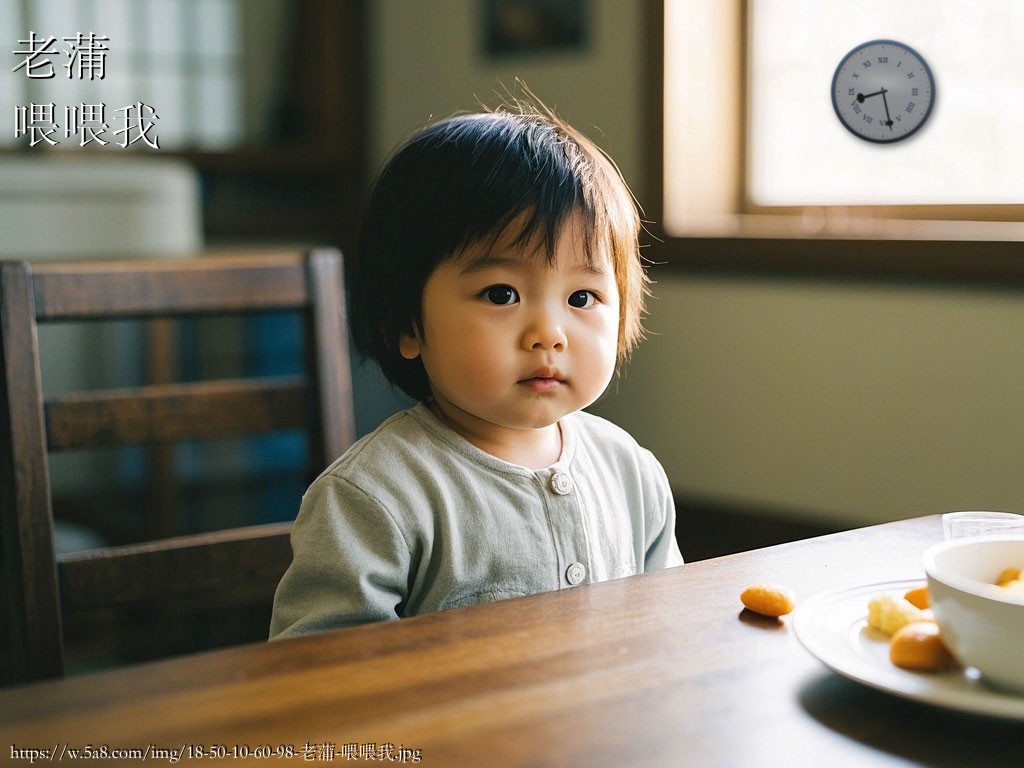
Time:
8.28
